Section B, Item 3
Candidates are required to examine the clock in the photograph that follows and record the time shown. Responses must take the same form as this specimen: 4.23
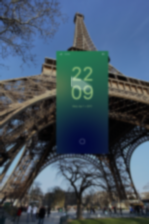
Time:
22.09
